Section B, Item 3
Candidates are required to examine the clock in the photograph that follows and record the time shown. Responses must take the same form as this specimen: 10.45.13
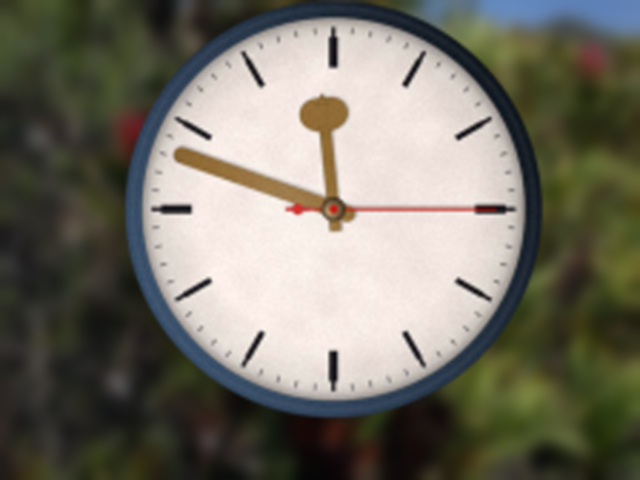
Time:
11.48.15
